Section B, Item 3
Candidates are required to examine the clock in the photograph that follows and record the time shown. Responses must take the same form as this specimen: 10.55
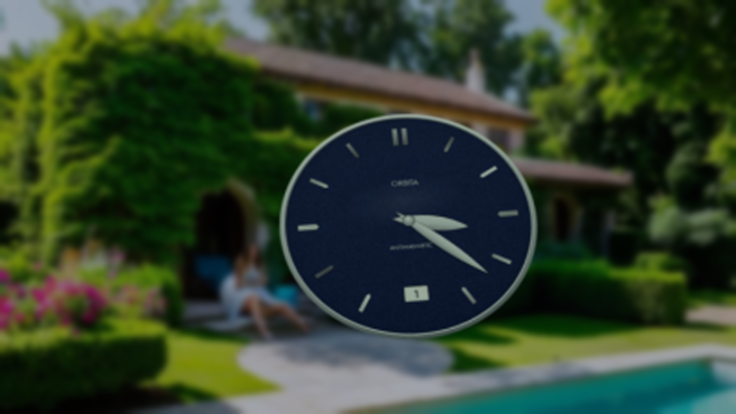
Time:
3.22
